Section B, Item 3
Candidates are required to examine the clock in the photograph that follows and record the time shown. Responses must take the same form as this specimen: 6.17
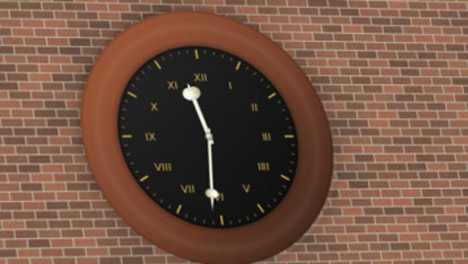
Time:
11.31
